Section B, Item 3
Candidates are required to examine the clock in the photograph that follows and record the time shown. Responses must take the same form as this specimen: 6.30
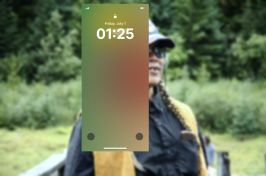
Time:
1.25
